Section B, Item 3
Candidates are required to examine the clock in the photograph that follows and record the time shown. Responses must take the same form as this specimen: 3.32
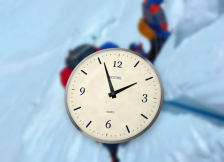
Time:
1.56
